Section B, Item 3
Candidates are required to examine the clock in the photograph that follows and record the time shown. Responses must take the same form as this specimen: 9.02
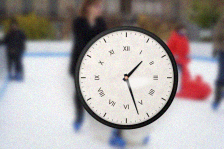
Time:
1.27
